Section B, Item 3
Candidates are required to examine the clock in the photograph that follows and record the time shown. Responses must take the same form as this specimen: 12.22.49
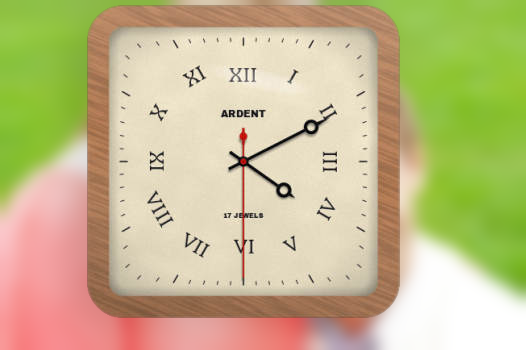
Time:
4.10.30
